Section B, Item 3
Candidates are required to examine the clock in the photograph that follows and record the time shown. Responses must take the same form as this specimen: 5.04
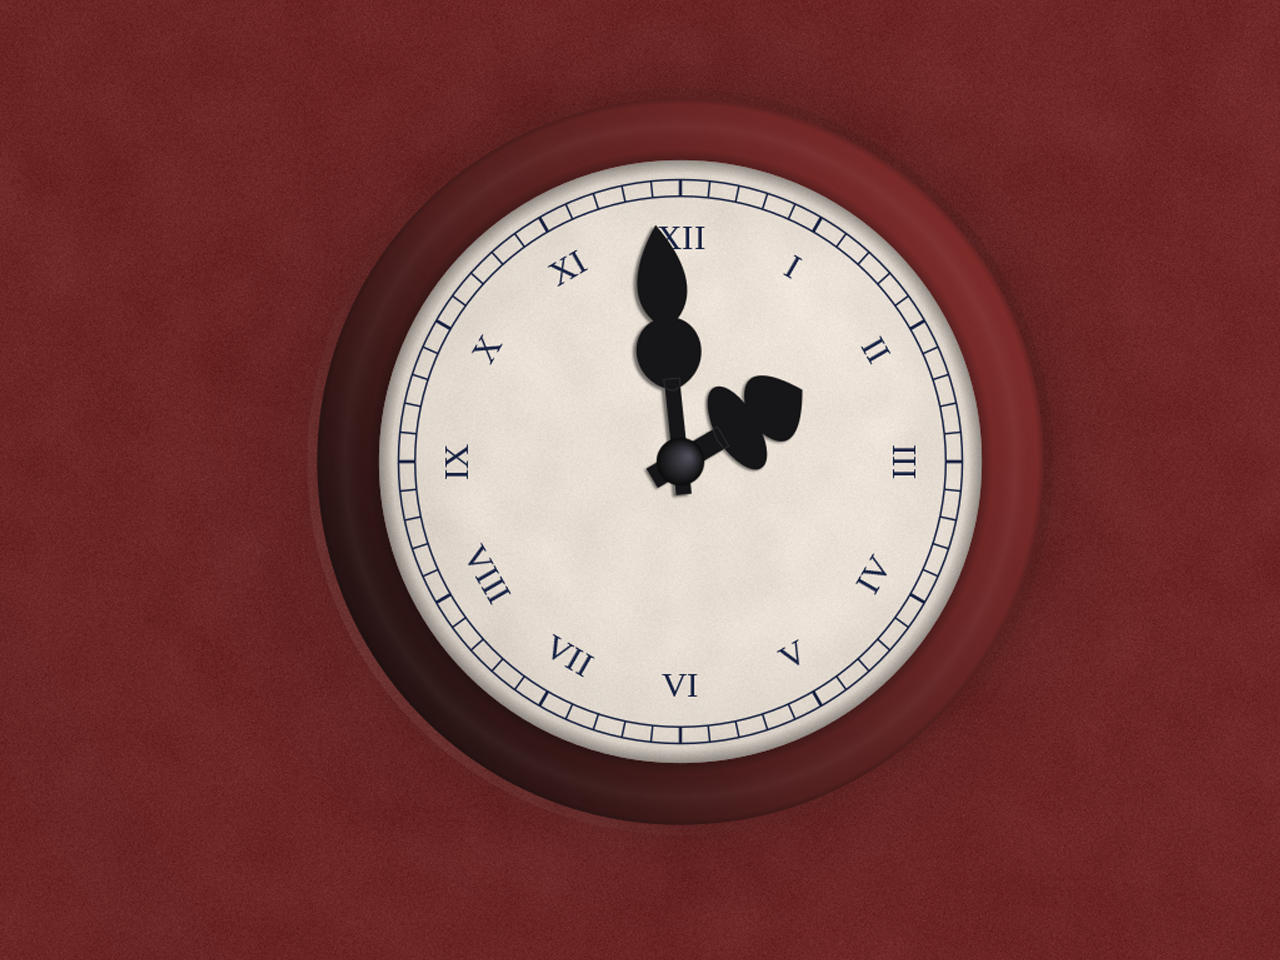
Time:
1.59
